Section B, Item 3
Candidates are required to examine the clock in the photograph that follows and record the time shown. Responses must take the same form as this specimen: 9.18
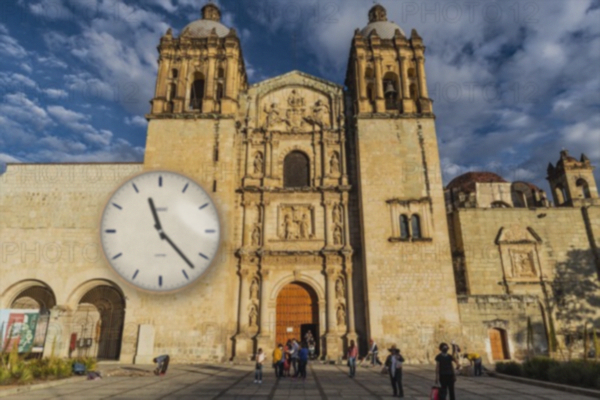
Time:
11.23
